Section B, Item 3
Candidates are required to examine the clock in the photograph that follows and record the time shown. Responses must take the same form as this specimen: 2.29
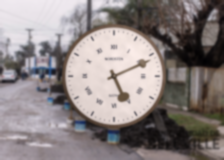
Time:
5.11
